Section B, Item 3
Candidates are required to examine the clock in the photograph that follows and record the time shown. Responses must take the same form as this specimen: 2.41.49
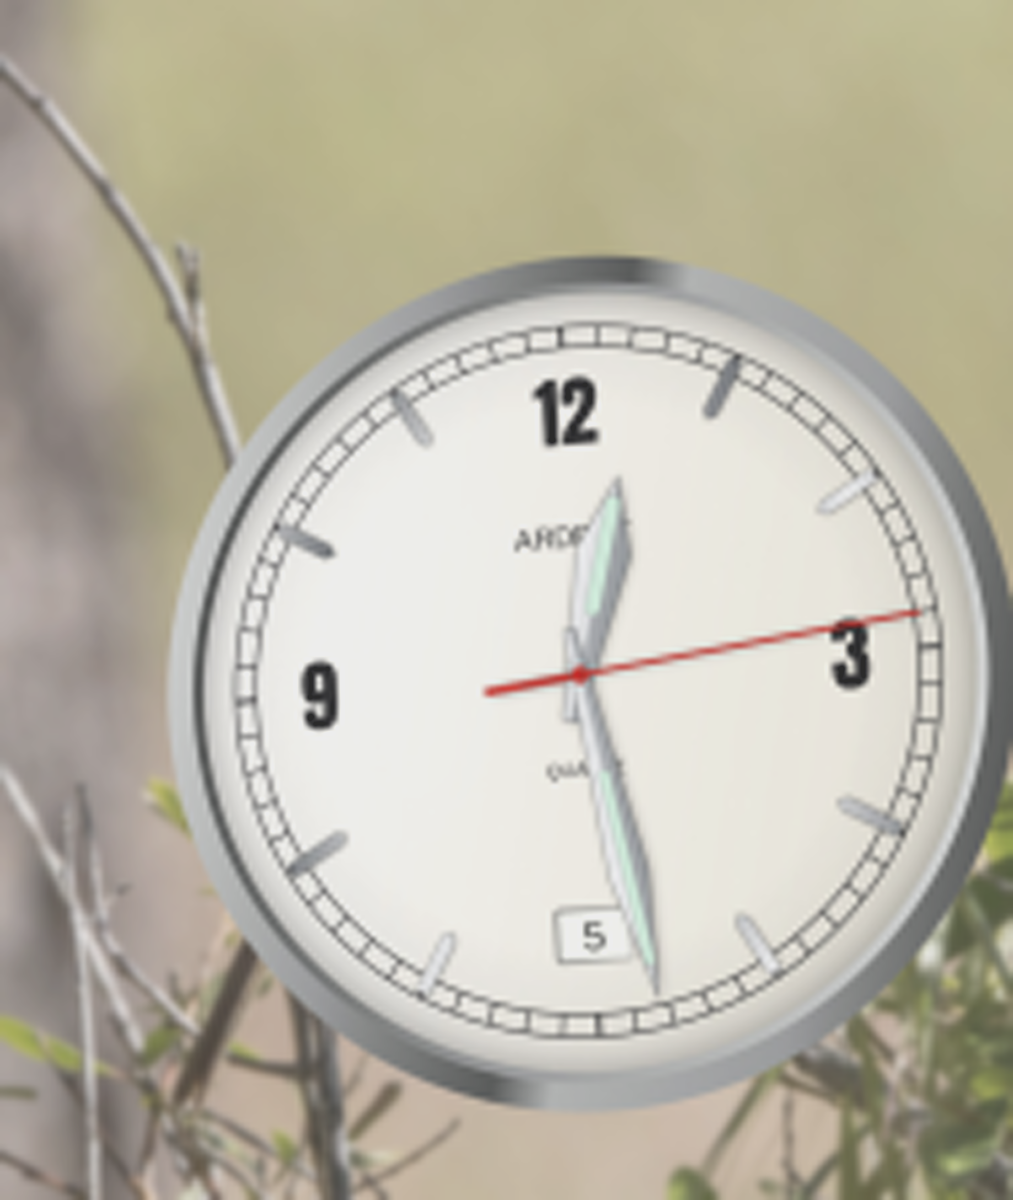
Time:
12.28.14
